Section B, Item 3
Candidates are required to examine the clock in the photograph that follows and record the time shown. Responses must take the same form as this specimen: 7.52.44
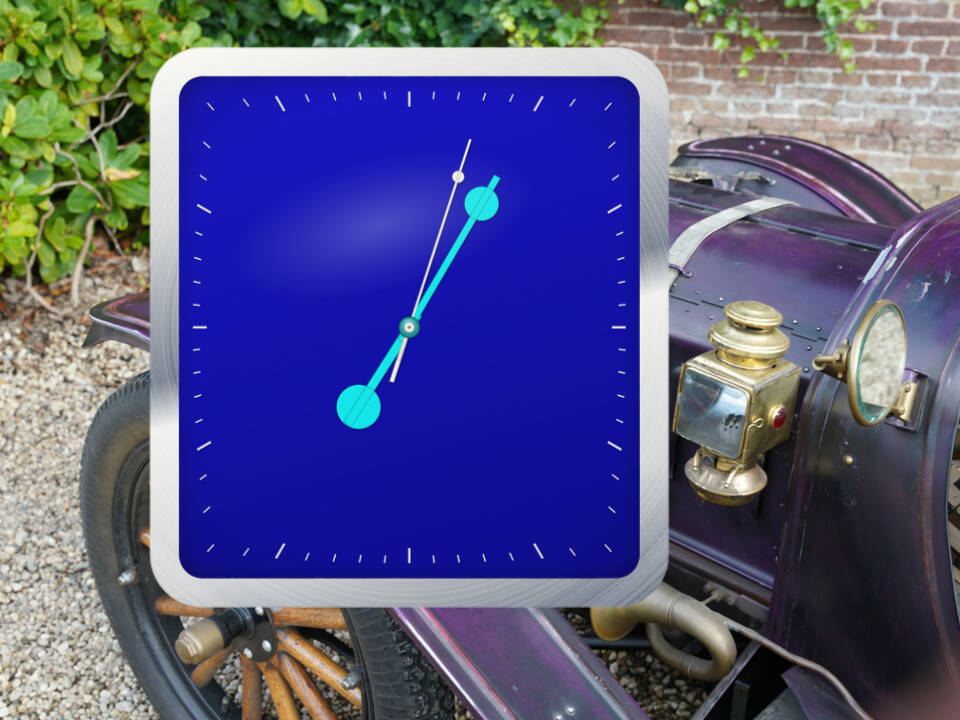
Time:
7.05.03
